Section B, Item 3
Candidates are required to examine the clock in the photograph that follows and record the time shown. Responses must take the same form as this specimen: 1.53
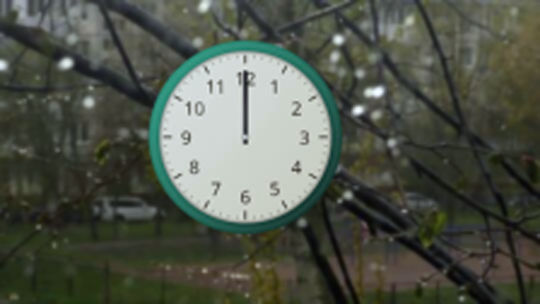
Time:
12.00
